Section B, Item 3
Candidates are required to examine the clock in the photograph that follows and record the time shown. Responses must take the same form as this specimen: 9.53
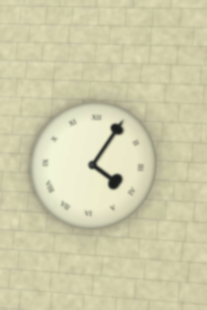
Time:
4.05
